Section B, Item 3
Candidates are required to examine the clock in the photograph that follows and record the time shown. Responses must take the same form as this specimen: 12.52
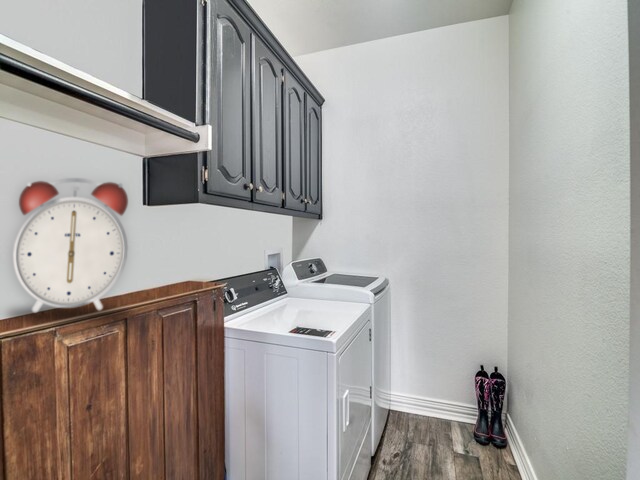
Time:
6.00
